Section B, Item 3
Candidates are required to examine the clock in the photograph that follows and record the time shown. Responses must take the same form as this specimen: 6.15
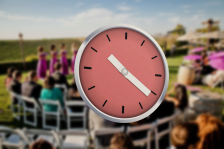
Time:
10.21
